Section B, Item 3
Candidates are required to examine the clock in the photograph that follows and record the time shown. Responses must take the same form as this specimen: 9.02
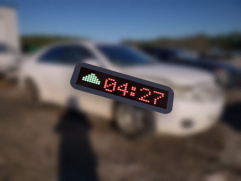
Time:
4.27
